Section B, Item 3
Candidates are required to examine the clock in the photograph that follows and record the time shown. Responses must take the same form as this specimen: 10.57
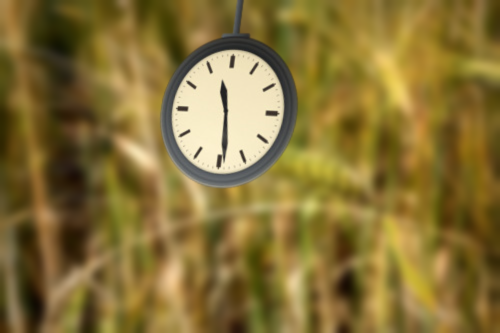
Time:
11.29
